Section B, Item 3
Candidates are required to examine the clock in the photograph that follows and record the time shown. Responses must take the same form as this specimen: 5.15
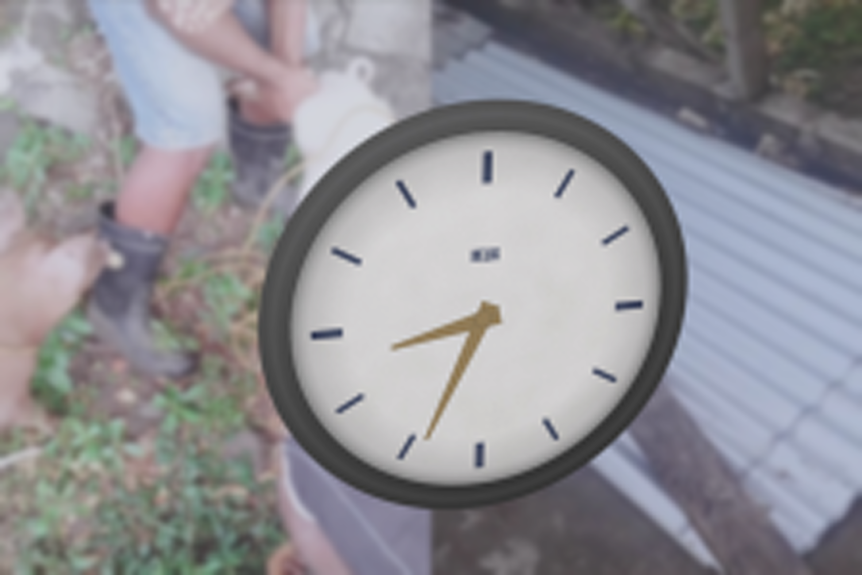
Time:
8.34
